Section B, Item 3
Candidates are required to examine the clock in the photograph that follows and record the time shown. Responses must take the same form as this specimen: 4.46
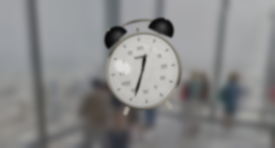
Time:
12.34
